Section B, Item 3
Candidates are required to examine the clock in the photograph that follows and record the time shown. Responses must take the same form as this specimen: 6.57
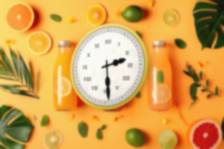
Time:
2.29
